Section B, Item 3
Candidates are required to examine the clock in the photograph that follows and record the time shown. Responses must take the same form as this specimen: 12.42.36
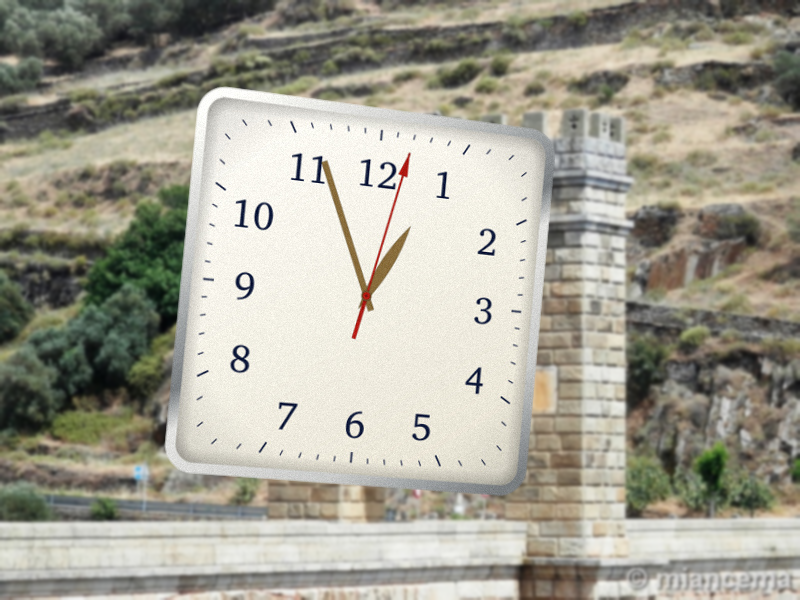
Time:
12.56.02
